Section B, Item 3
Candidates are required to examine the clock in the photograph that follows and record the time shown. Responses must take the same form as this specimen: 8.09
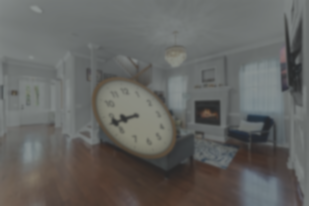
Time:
8.43
